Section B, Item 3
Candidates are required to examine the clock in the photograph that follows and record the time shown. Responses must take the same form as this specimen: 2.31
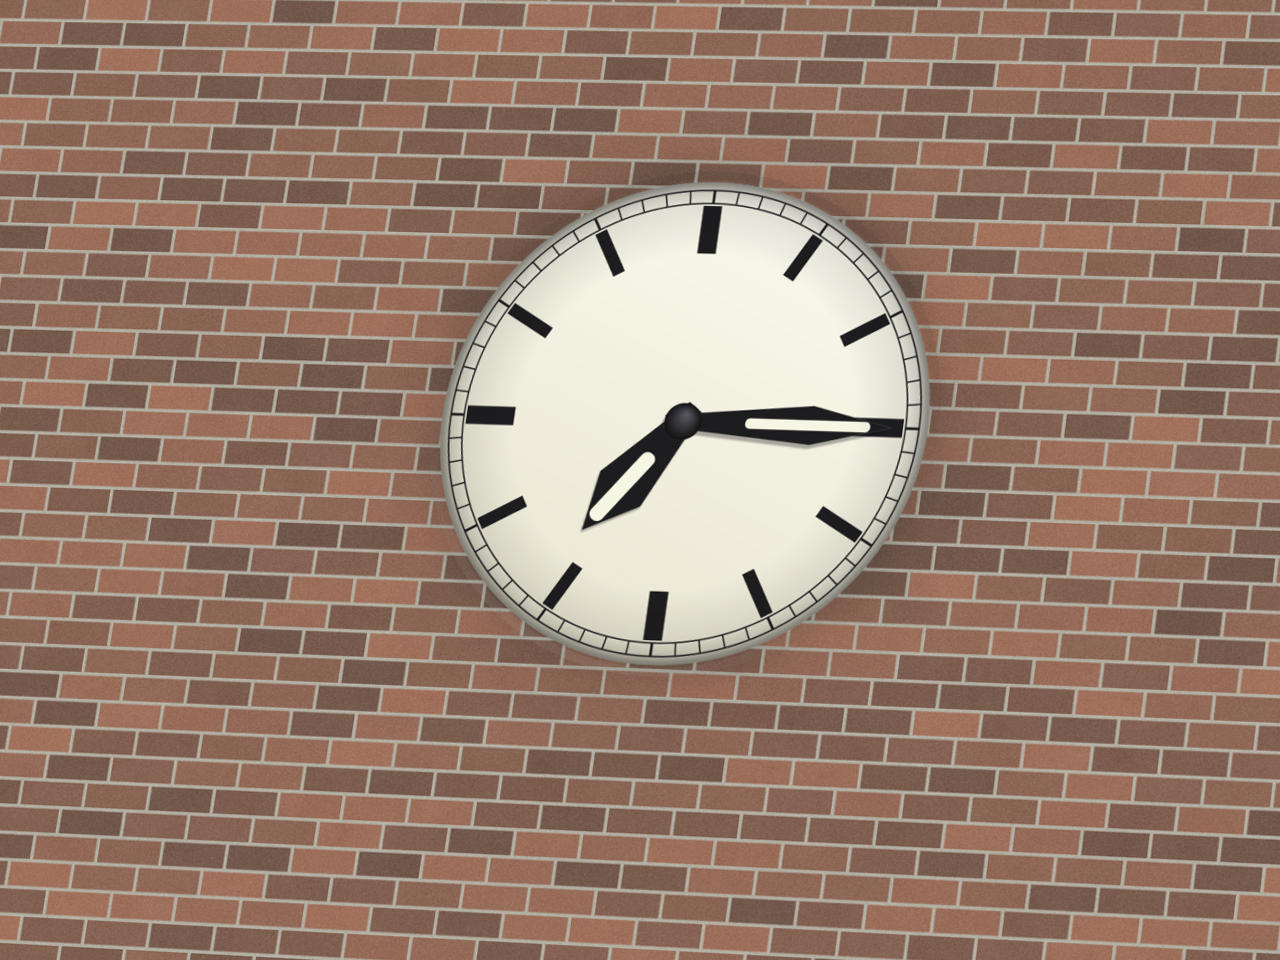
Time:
7.15
